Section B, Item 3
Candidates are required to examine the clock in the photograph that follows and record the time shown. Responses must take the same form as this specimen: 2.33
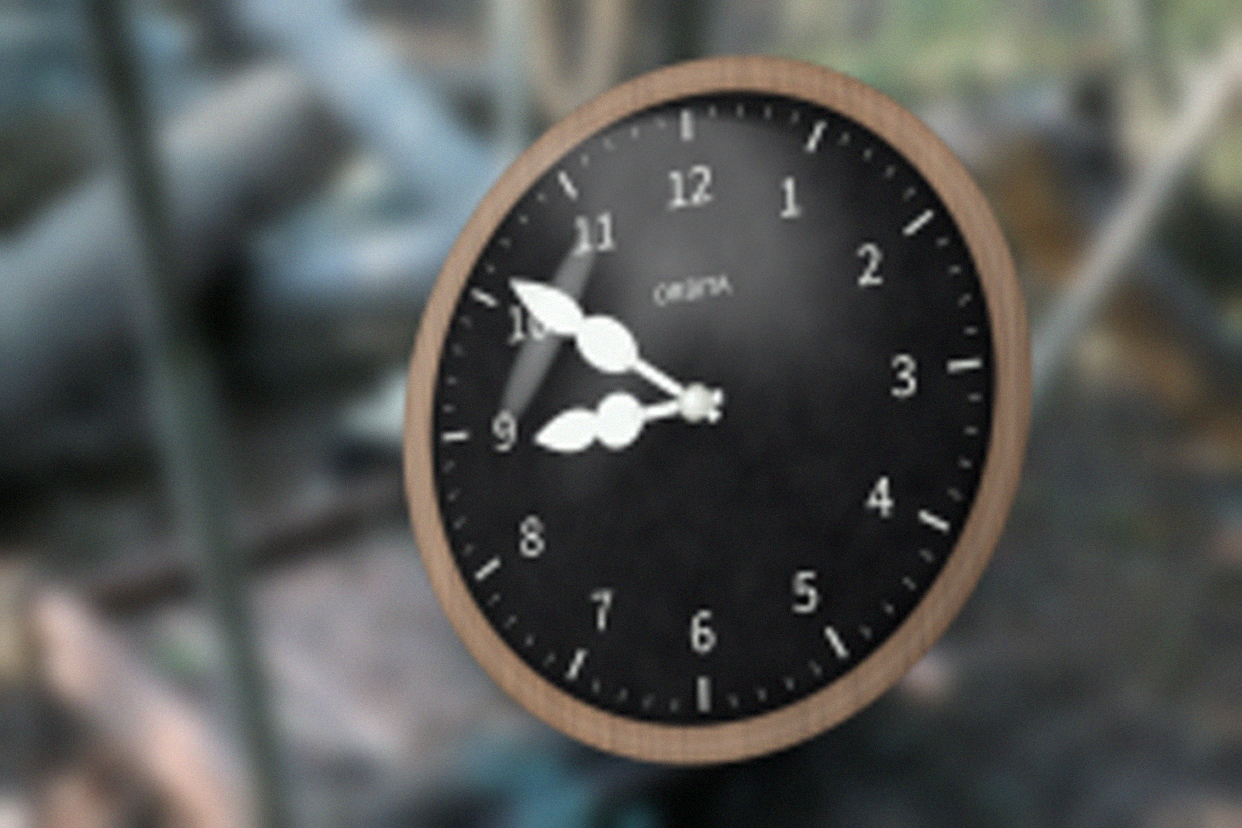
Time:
8.51
